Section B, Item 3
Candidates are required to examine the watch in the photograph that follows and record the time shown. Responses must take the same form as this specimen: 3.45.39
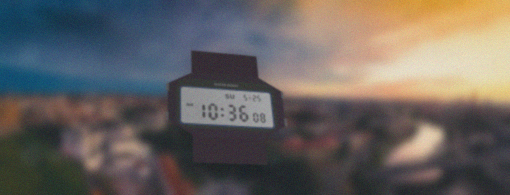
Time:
10.36.08
